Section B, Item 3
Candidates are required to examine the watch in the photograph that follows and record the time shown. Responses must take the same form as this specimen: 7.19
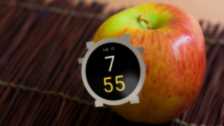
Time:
7.55
